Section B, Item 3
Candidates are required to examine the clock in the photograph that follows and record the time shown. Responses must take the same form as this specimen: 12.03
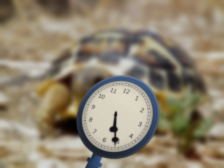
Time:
5.26
